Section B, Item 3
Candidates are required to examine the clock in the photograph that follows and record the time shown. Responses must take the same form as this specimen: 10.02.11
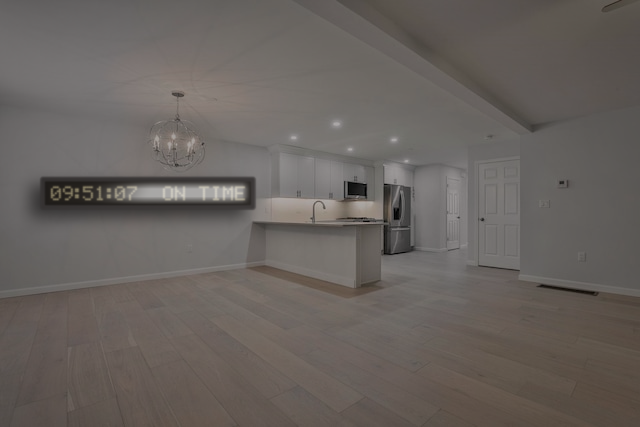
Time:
9.51.07
